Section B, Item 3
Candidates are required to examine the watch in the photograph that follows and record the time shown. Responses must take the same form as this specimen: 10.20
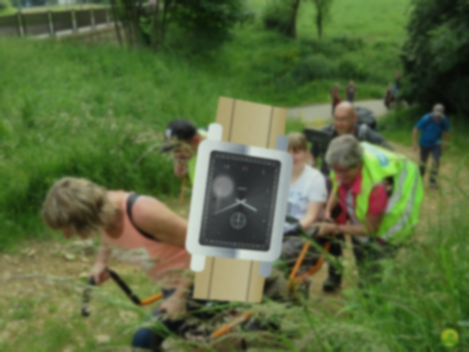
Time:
3.40
